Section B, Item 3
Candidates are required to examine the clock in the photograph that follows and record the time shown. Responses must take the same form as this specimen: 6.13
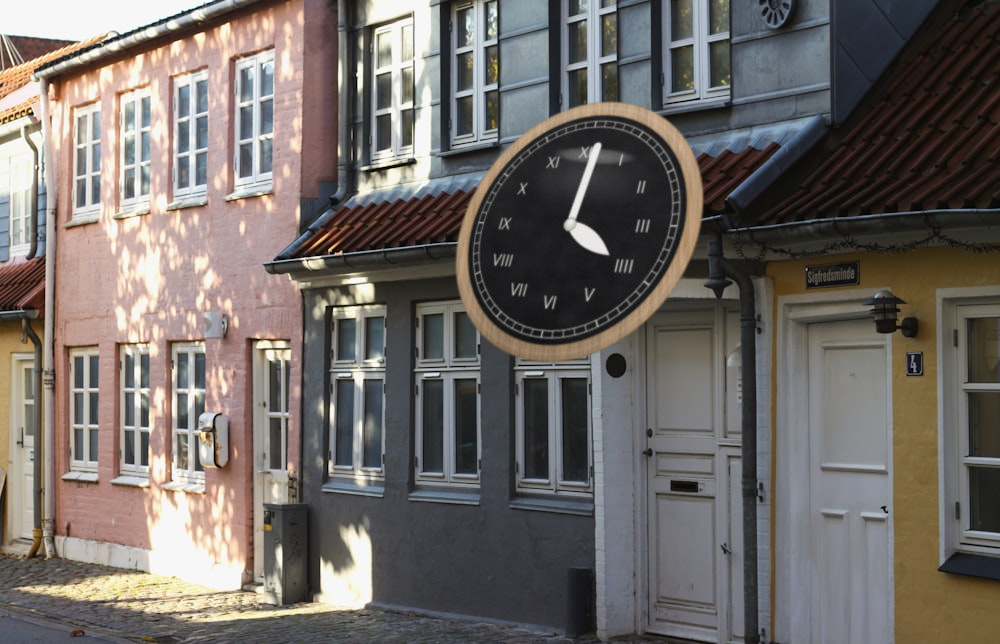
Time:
4.01
